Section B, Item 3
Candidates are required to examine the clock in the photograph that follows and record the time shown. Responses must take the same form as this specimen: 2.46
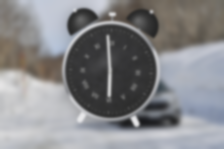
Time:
5.59
